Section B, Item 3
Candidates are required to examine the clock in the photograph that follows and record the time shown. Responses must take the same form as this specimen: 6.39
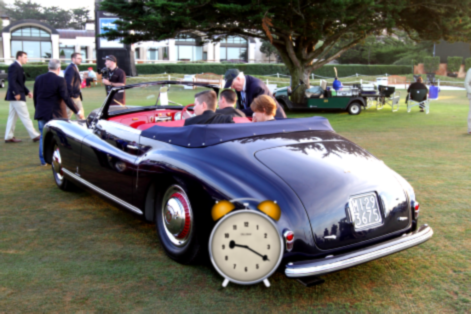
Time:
9.20
